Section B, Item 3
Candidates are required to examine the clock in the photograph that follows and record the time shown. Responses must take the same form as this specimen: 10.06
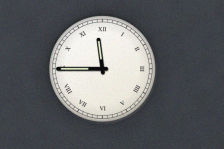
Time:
11.45
